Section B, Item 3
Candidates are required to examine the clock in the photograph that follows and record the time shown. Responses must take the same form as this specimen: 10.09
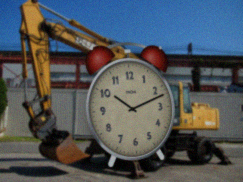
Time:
10.12
